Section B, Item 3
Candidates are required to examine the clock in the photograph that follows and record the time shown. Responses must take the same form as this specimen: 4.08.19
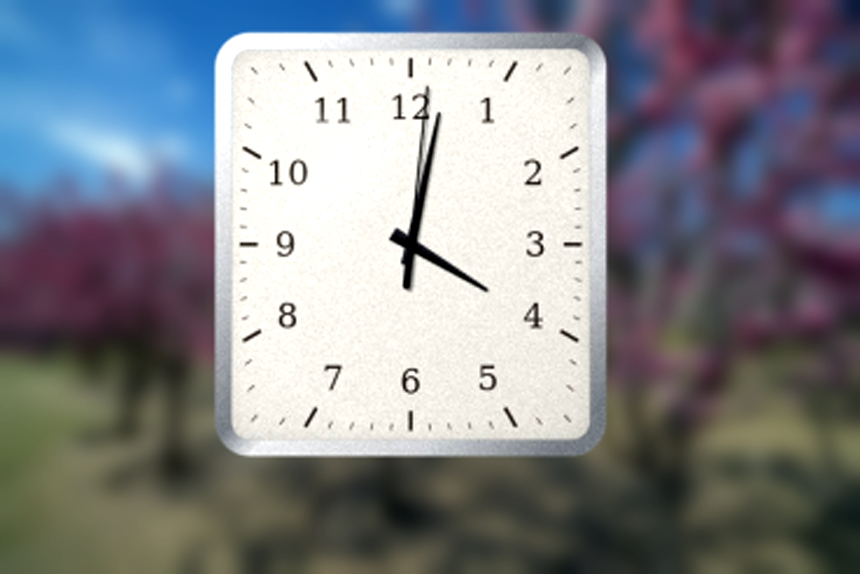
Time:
4.02.01
